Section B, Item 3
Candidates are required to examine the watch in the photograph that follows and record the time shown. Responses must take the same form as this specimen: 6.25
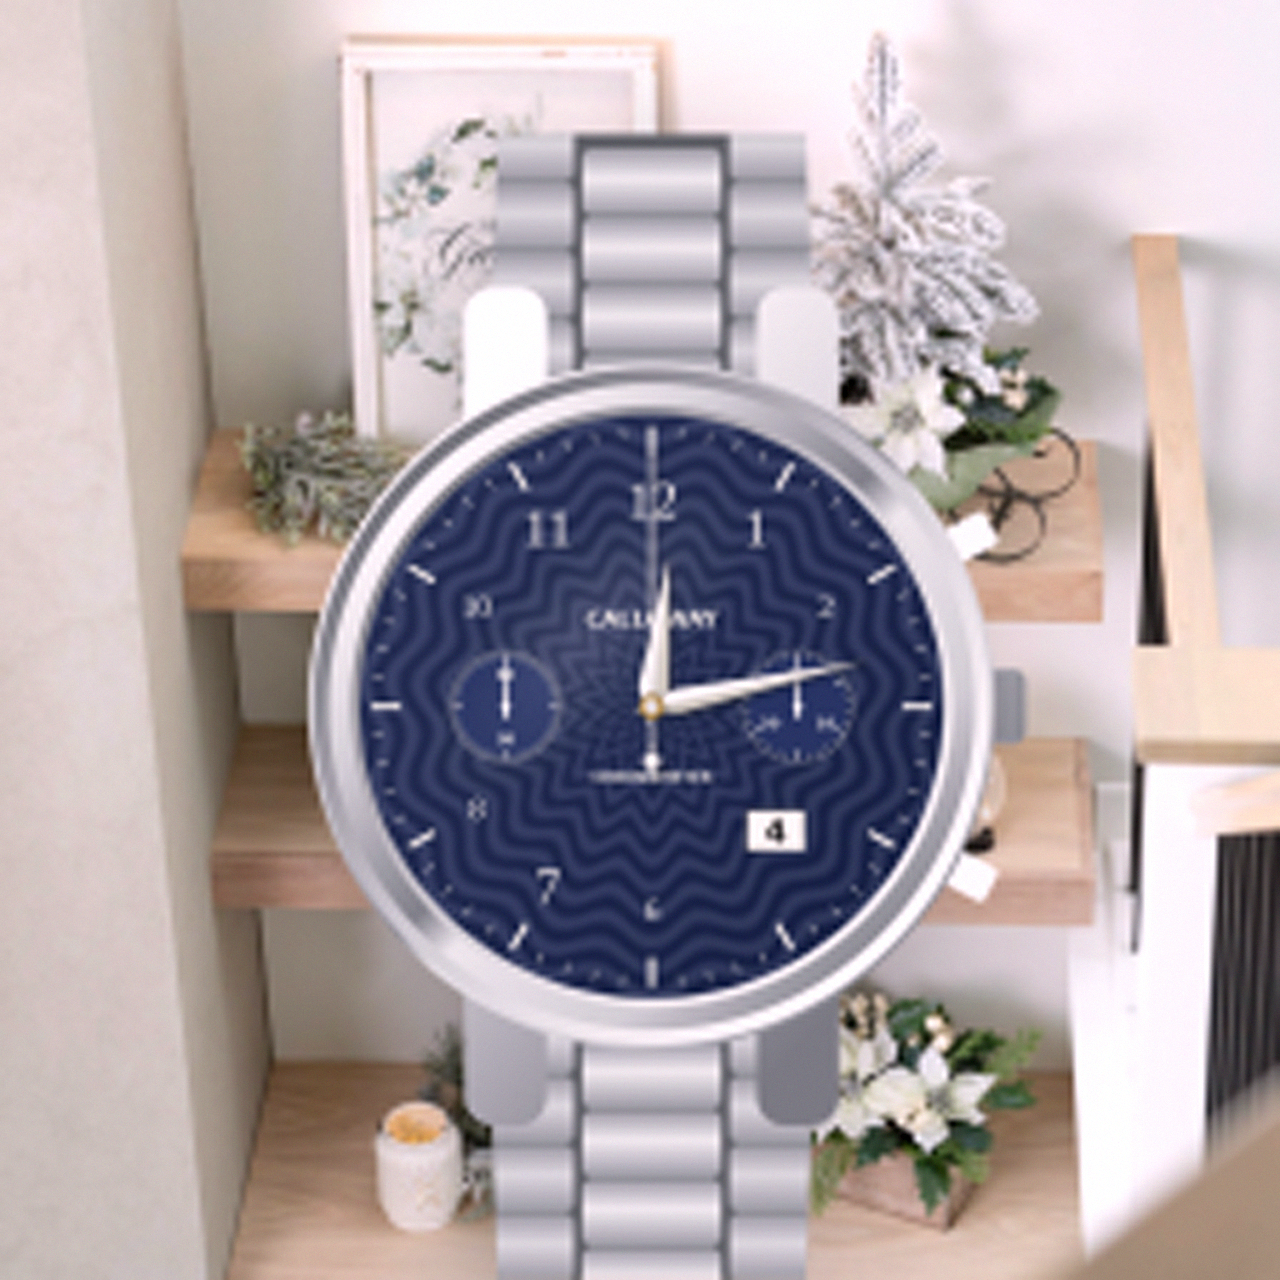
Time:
12.13
